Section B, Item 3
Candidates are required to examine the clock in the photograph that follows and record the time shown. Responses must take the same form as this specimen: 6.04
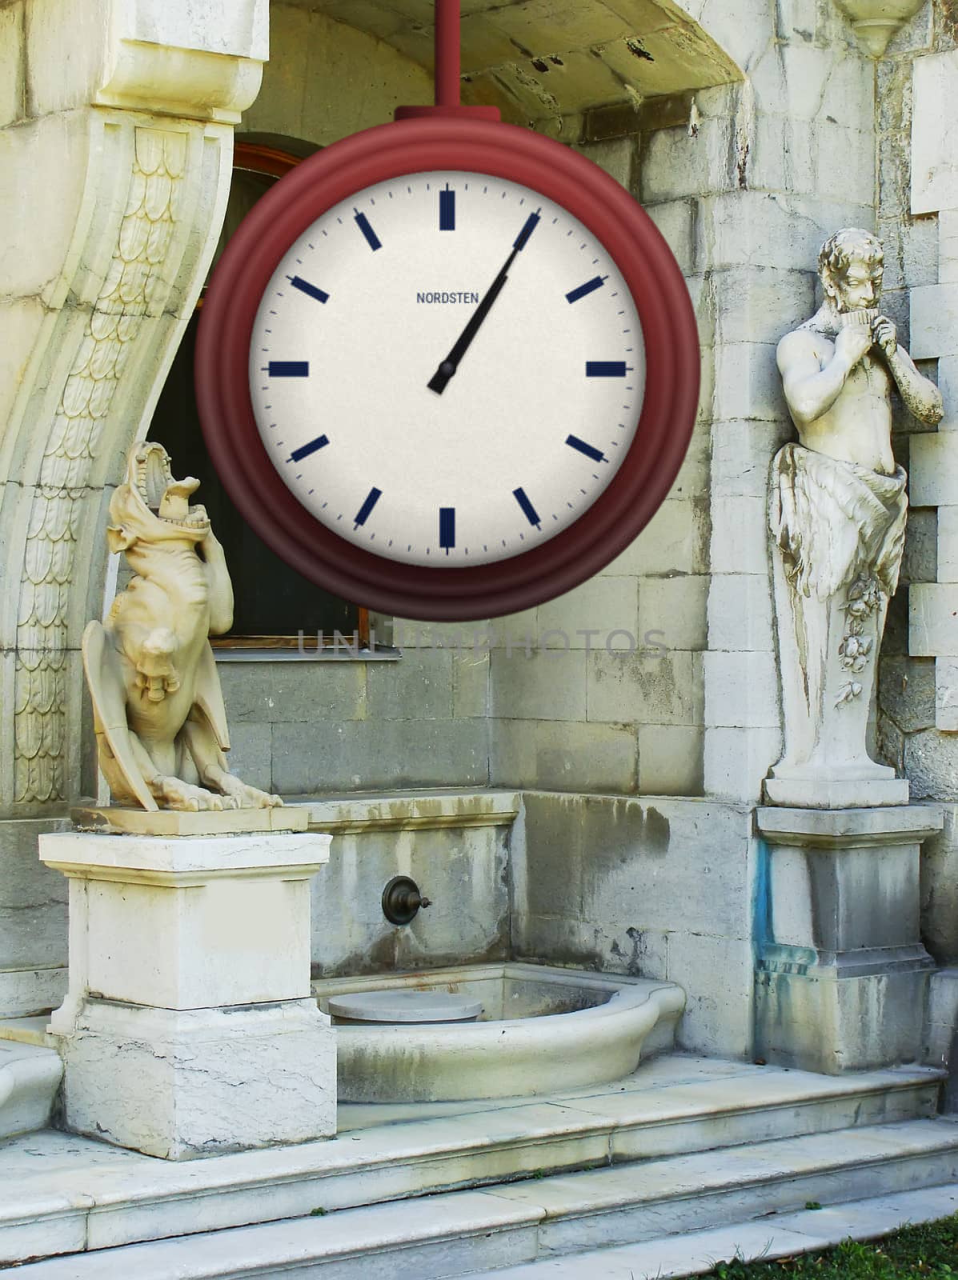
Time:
1.05
